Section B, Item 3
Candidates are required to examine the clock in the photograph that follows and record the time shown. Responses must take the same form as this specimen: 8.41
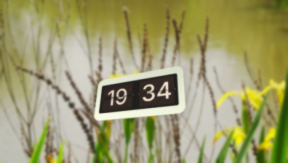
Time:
19.34
